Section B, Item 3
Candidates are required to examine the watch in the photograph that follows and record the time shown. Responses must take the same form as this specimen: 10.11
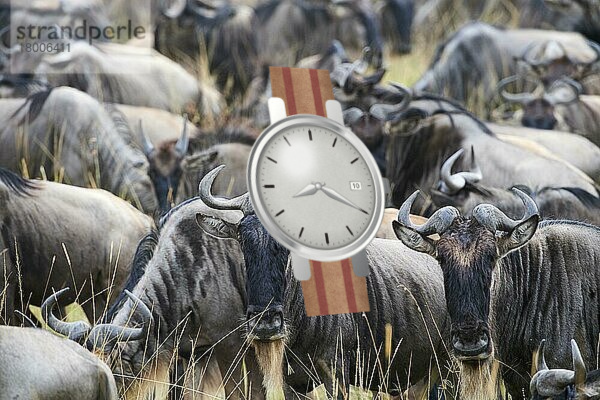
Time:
8.20
